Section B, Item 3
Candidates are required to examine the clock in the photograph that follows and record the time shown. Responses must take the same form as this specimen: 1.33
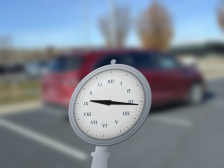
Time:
9.16
